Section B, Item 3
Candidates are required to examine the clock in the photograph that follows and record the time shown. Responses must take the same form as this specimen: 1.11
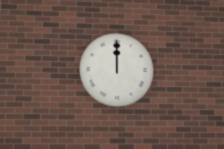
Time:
12.00
